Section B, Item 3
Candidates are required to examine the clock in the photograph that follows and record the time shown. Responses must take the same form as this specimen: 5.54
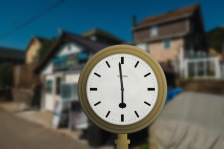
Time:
5.59
